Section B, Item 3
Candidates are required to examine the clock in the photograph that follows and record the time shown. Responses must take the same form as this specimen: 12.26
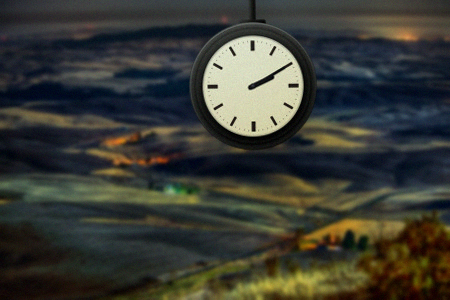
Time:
2.10
